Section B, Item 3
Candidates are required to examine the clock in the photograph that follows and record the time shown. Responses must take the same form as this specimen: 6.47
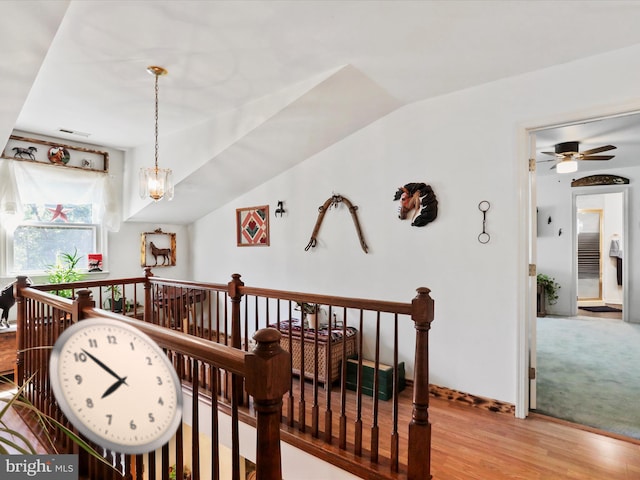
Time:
7.52
